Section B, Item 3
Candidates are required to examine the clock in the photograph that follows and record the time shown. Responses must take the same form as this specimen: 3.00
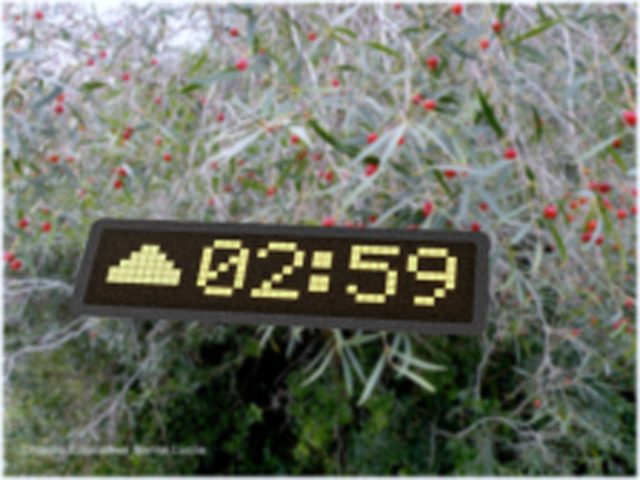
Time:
2.59
